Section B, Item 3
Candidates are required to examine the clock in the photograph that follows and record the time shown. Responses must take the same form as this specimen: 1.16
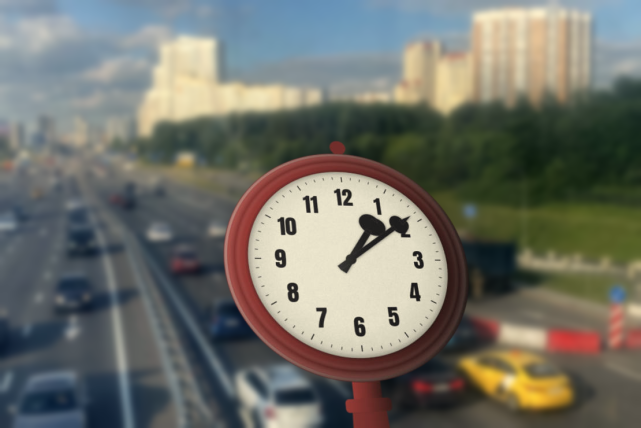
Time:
1.09
